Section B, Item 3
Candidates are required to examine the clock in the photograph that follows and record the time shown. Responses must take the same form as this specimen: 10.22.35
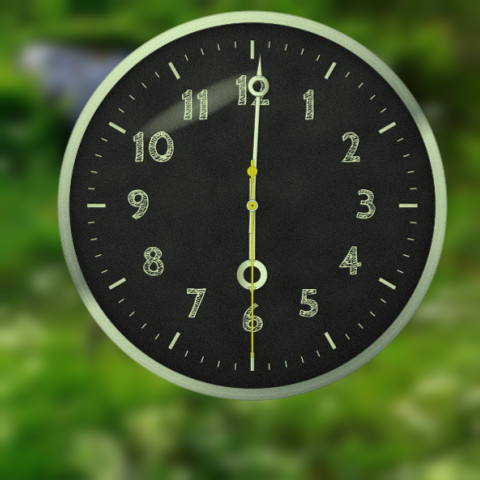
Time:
6.00.30
